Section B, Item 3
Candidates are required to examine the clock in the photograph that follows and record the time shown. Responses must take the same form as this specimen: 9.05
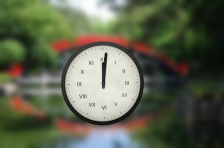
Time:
12.01
